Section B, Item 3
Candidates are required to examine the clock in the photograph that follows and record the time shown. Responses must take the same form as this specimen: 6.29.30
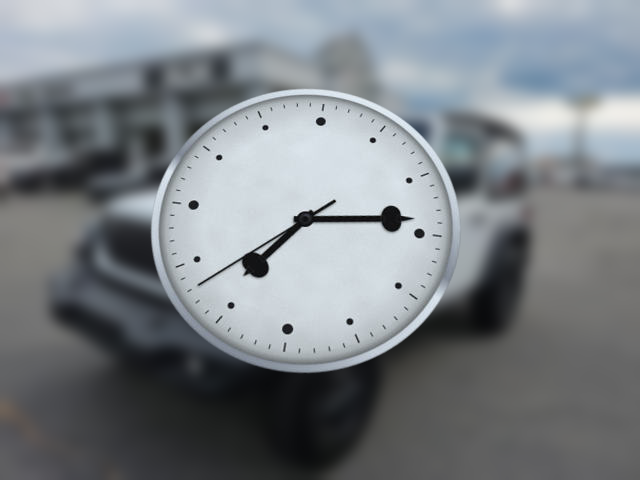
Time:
7.13.38
